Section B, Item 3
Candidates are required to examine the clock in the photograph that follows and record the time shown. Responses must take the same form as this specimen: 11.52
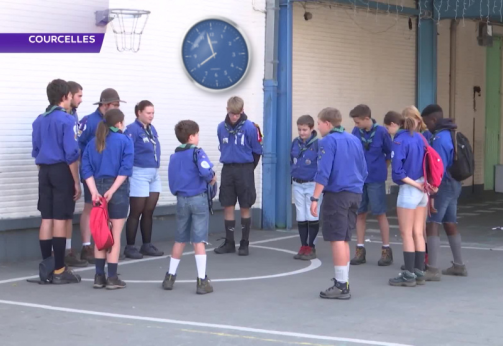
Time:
7.58
